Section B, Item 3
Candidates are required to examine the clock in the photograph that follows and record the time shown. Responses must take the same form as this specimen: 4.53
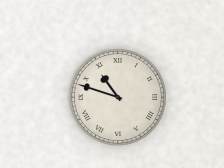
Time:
10.48
